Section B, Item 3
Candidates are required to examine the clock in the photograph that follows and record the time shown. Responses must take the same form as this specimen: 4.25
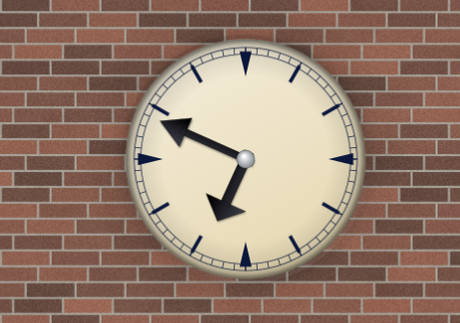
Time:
6.49
